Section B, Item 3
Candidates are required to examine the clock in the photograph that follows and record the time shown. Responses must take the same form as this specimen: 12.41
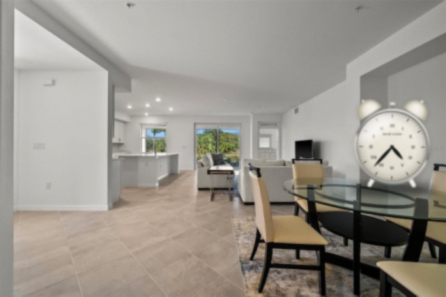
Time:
4.37
